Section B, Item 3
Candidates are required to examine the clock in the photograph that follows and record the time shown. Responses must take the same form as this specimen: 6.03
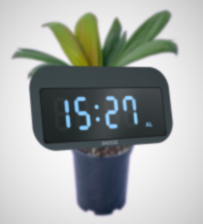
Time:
15.27
